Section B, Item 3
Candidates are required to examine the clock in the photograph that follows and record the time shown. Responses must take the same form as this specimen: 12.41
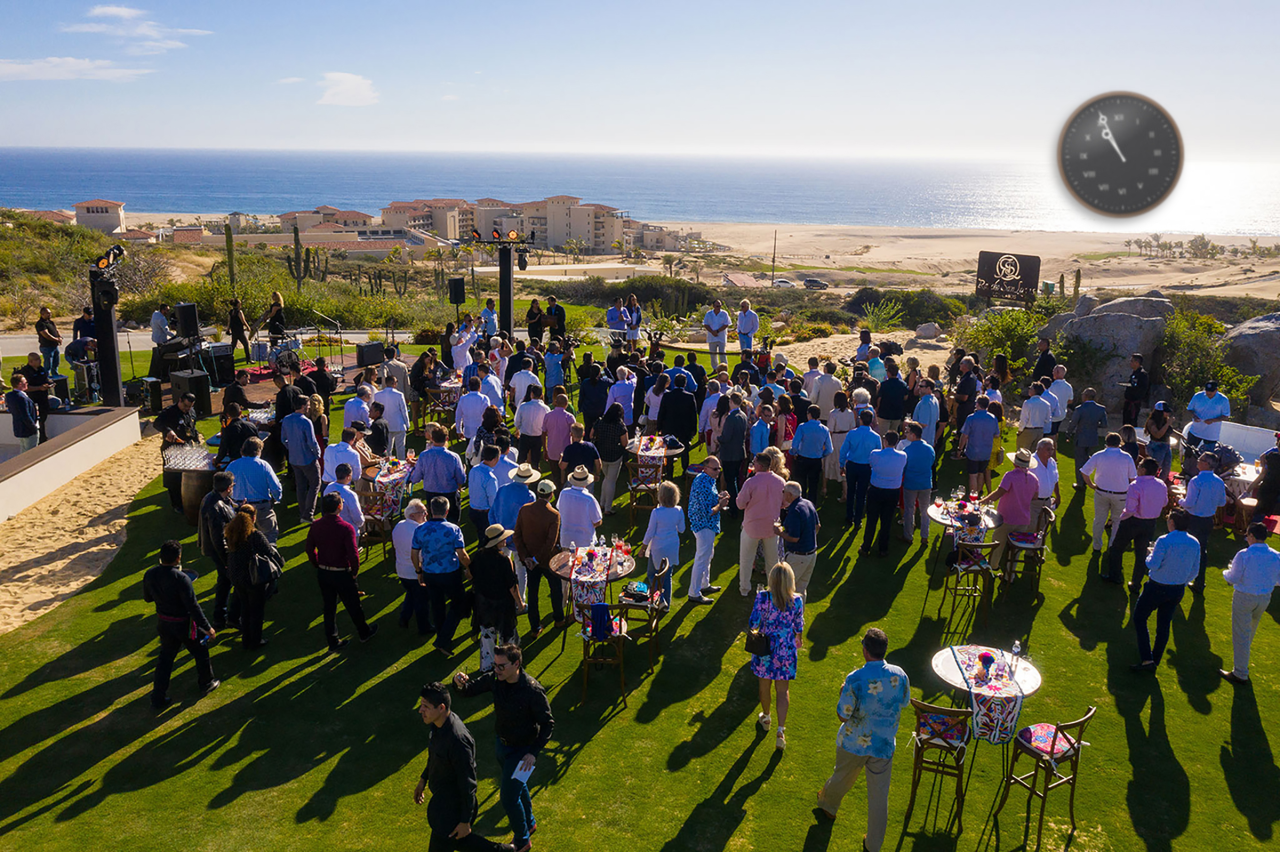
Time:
10.56
